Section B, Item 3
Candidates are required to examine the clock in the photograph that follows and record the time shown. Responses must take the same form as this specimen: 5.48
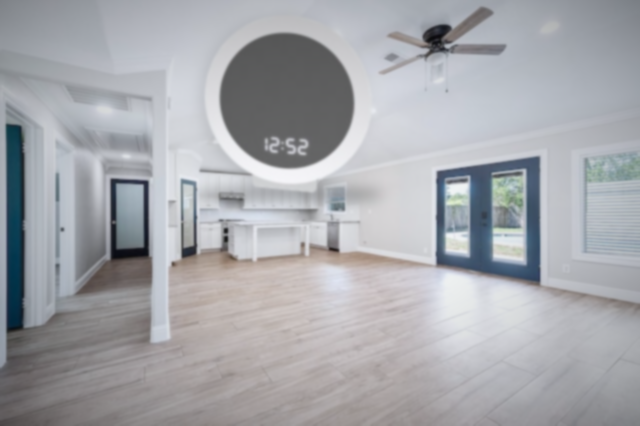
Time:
12.52
